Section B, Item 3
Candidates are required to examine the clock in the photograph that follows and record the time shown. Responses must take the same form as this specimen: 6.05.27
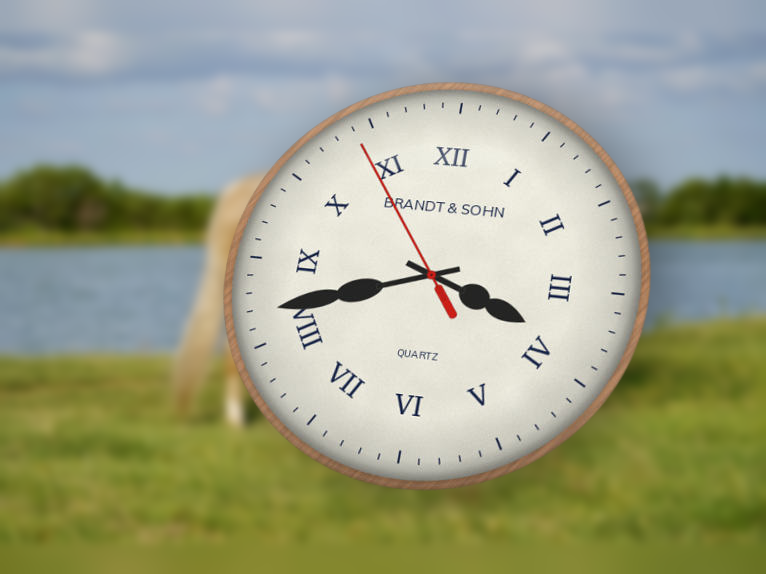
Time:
3.41.54
